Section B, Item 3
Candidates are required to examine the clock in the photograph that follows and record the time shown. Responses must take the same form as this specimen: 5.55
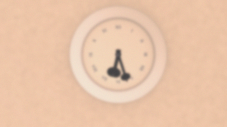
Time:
6.27
